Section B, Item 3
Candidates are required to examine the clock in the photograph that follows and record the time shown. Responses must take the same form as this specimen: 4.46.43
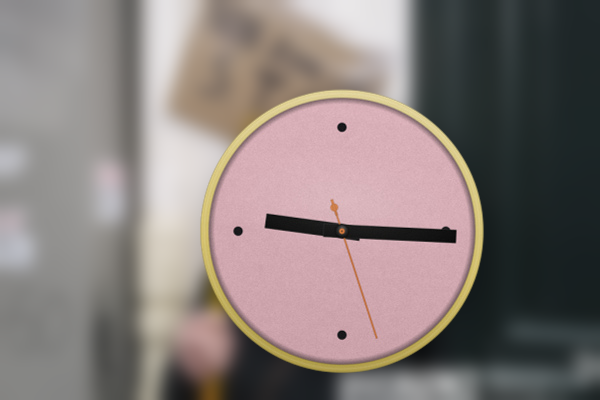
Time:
9.15.27
